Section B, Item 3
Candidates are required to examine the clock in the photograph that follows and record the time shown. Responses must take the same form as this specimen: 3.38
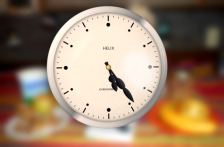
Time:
5.24
